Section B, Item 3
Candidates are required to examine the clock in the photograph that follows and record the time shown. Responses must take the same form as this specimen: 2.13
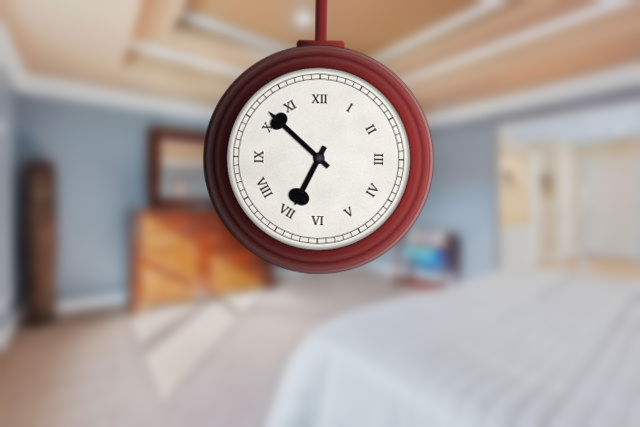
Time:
6.52
